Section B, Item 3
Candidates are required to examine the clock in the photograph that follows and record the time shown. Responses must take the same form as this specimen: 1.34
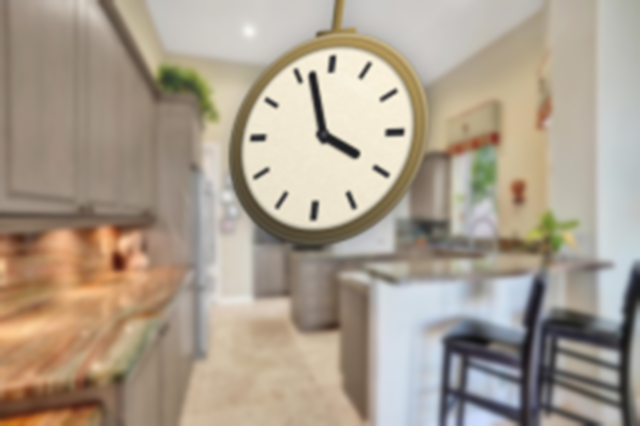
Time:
3.57
